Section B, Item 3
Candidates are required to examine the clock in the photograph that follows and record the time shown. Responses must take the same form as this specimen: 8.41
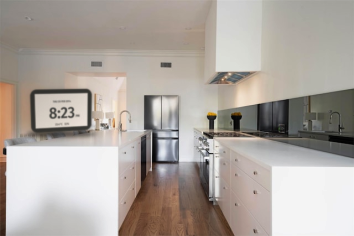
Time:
8.23
